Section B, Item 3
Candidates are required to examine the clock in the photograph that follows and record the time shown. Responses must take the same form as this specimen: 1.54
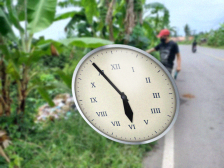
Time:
5.55
